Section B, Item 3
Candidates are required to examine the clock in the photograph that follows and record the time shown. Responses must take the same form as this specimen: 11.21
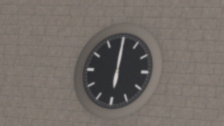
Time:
6.00
